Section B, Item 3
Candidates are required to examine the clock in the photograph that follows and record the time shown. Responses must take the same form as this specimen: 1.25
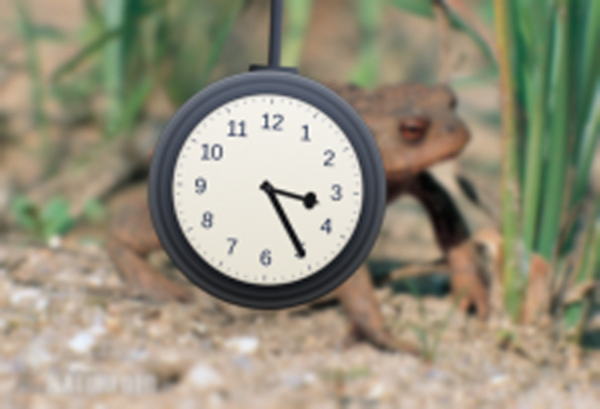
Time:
3.25
